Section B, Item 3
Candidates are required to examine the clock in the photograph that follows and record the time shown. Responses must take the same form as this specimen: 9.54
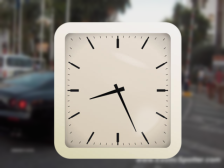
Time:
8.26
